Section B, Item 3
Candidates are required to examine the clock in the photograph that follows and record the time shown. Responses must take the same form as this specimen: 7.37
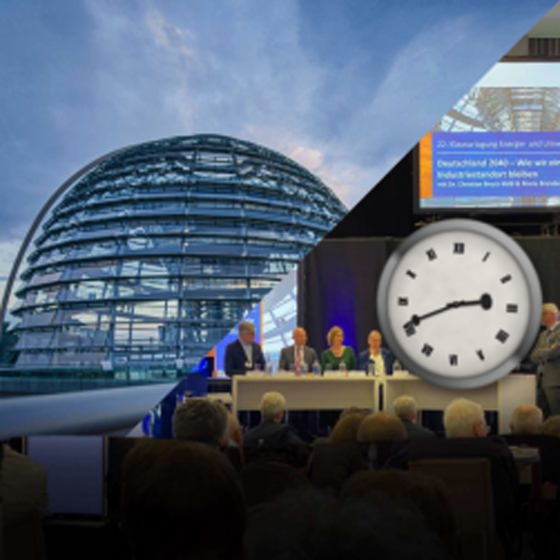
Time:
2.41
